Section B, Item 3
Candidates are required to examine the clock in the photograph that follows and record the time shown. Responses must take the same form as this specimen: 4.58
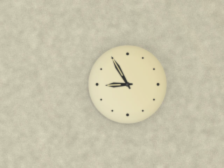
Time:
8.55
